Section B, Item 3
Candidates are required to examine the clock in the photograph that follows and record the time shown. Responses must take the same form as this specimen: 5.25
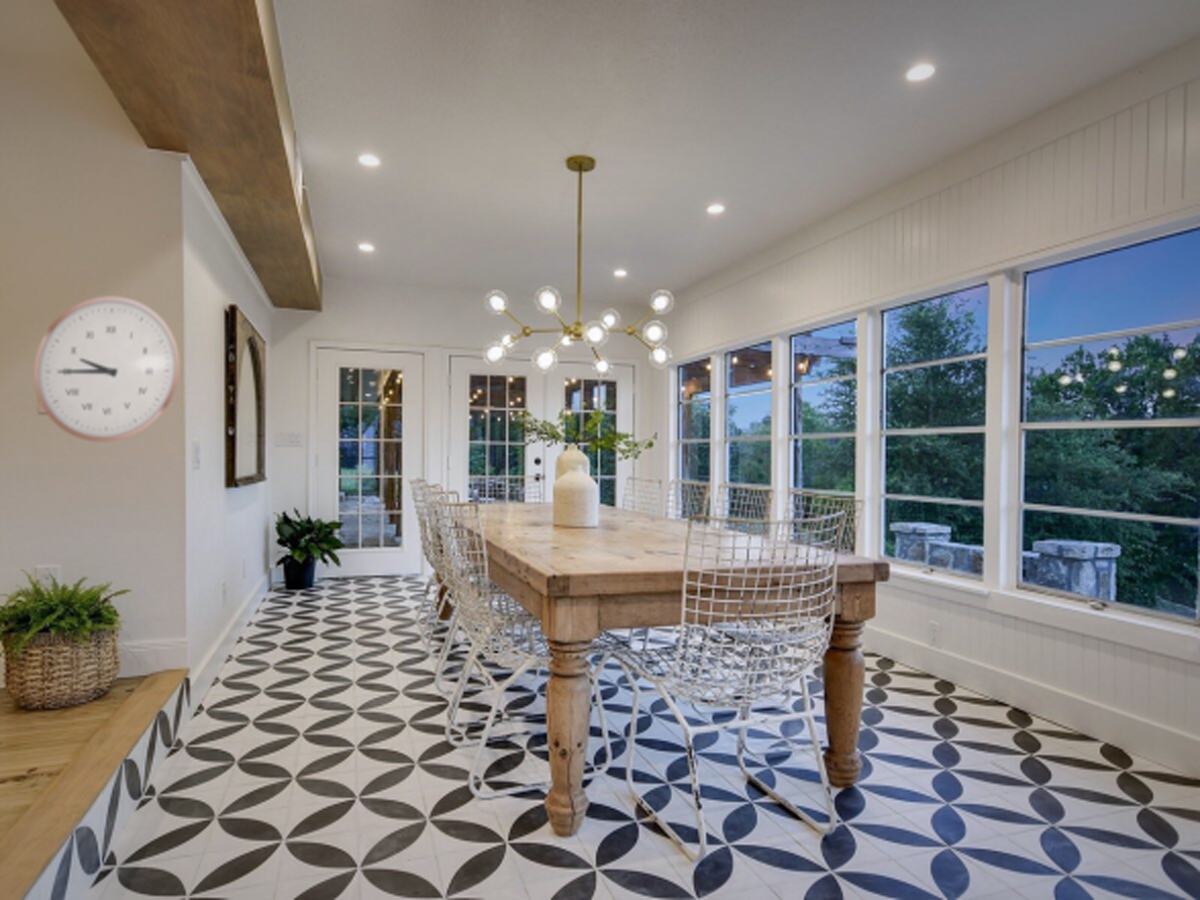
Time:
9.45
